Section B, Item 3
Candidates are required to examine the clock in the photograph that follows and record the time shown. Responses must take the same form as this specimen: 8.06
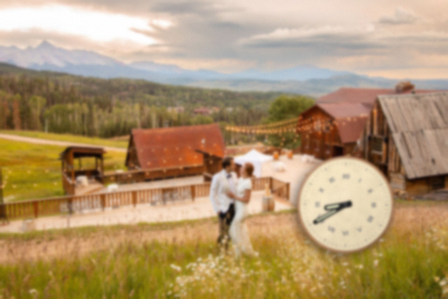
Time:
8.40
